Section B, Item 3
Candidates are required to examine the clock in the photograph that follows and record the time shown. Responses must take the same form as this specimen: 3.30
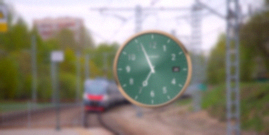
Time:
6.56
